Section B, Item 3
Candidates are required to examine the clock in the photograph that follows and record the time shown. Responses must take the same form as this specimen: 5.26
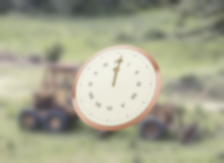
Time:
12.01
